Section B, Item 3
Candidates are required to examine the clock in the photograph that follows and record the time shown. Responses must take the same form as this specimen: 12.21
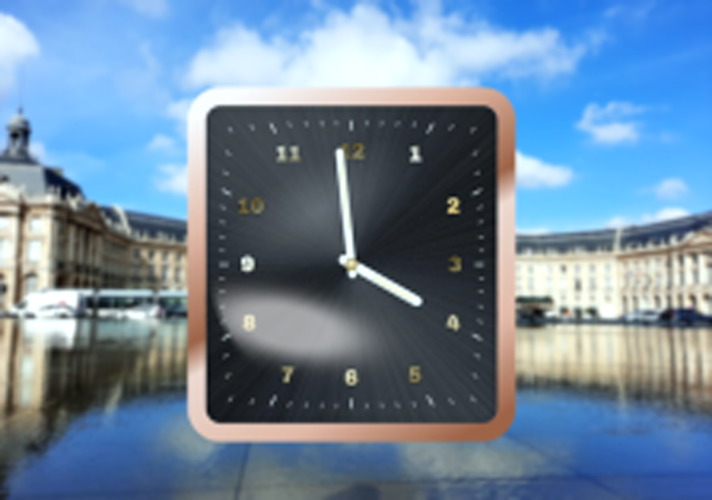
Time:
3.59
